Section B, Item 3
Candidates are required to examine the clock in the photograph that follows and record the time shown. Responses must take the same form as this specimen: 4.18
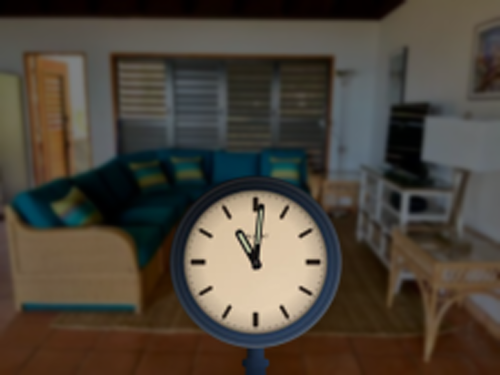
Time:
11.01
